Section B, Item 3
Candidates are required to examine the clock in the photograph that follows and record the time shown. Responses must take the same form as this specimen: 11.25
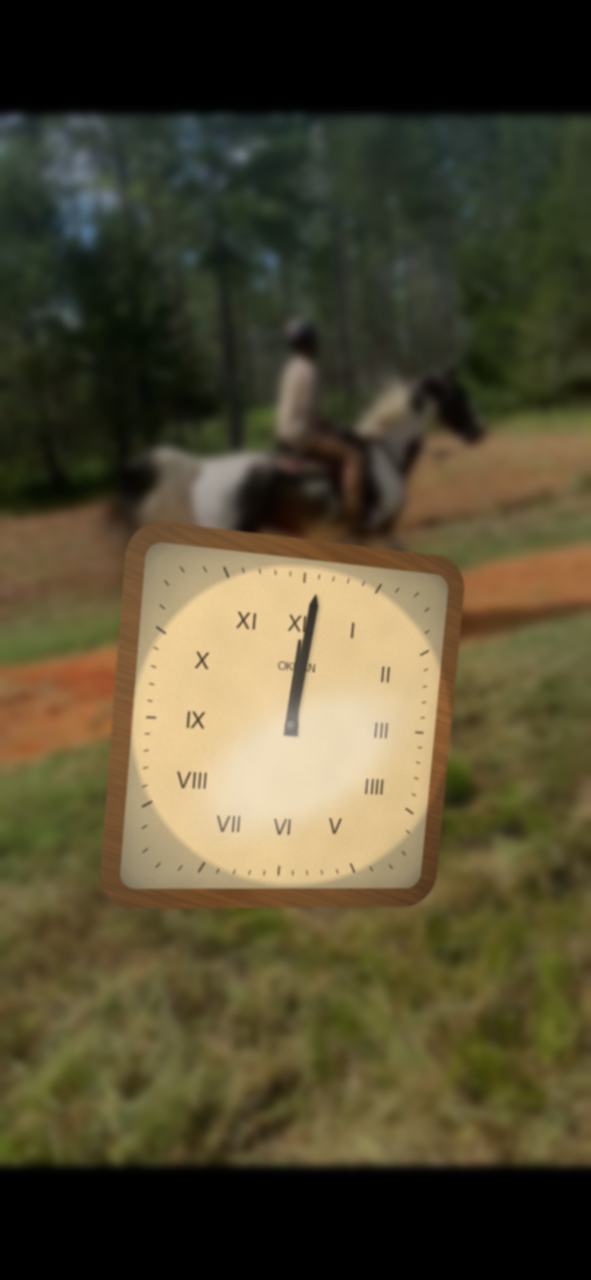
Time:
12.01
